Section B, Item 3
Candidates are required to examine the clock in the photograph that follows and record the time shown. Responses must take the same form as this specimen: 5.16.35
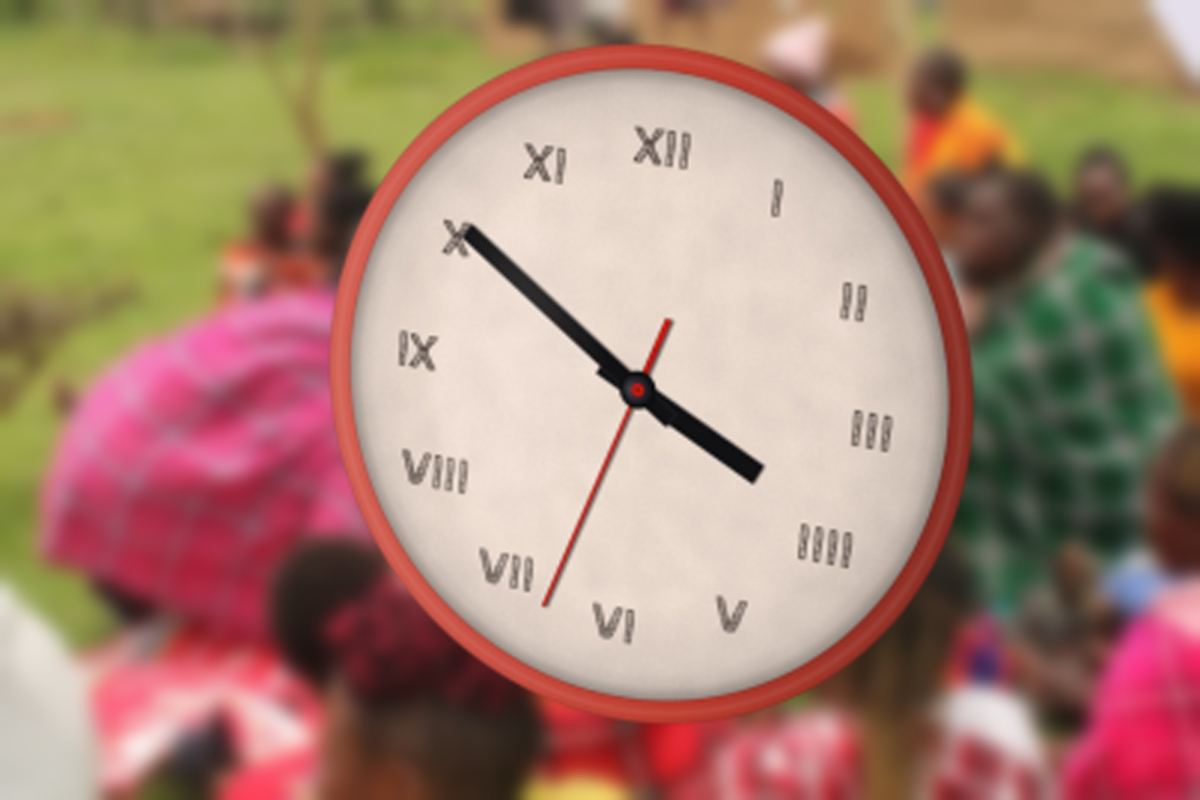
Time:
3.50.33
